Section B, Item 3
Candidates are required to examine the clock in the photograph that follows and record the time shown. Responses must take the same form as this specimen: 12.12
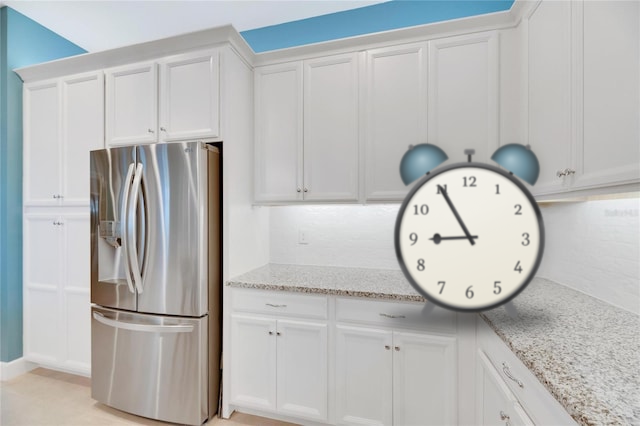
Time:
8.55
